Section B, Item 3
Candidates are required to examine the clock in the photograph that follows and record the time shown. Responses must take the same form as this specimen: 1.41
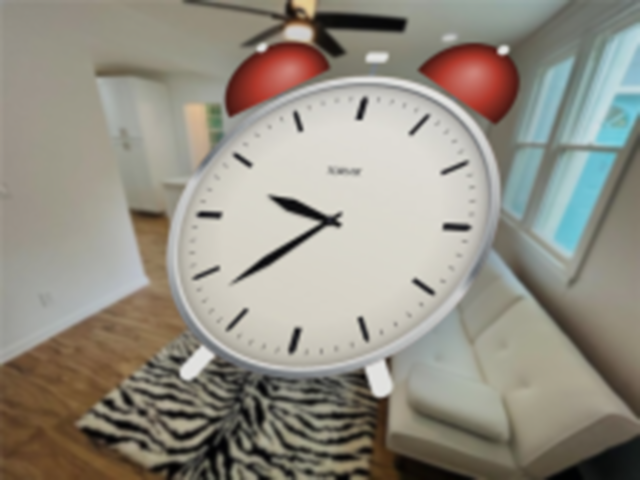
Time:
9.38
